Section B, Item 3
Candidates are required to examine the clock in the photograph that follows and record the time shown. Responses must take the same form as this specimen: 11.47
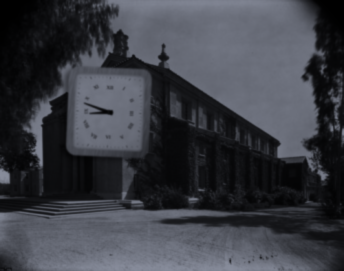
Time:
8.48
